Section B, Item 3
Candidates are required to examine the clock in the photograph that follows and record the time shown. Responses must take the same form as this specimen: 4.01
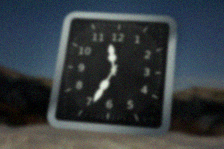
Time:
11.34
